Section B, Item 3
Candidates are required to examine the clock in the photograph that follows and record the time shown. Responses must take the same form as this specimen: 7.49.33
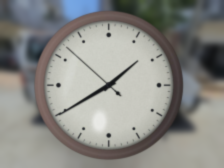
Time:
1.39.52
